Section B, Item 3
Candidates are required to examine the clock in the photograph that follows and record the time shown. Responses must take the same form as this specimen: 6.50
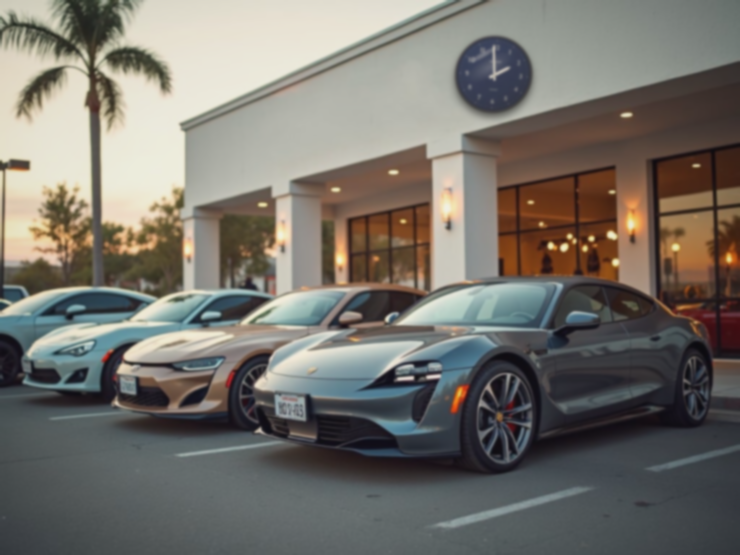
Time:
1.59
